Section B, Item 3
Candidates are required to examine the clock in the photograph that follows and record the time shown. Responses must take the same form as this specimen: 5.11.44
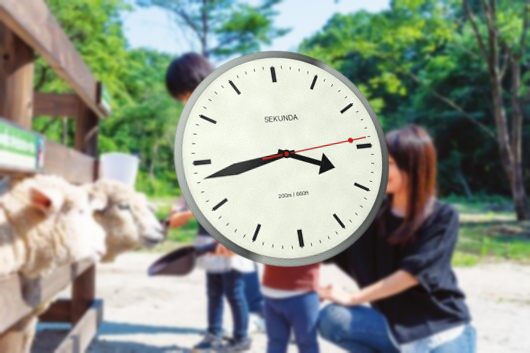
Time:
3.43.14
